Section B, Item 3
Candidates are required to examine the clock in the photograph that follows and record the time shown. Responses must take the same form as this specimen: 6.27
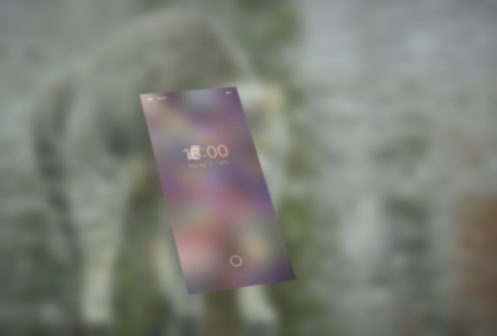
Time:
16.00
